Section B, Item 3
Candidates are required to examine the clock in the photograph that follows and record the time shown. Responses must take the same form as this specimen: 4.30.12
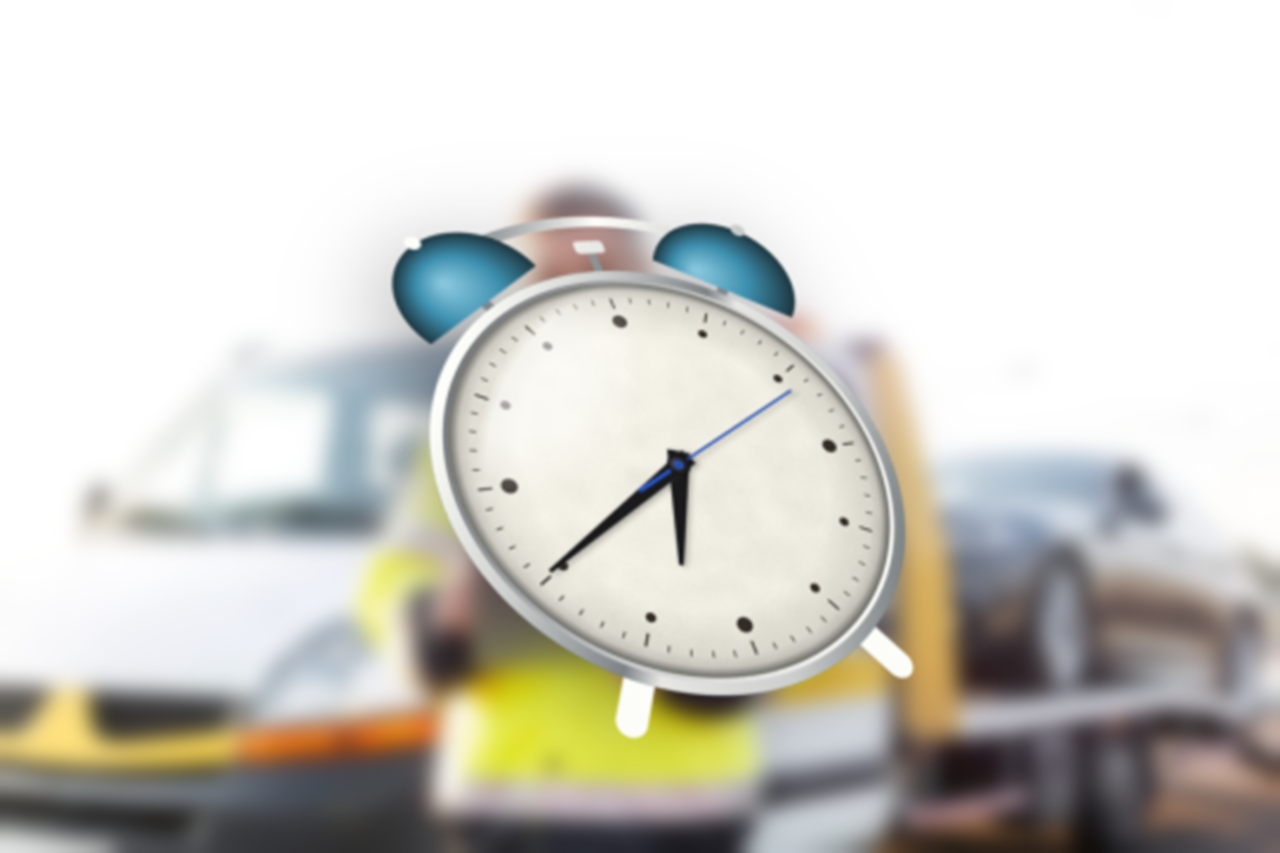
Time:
6.40.11
